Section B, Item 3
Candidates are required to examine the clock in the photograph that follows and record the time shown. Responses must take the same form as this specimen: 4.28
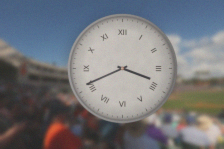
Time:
3.41
